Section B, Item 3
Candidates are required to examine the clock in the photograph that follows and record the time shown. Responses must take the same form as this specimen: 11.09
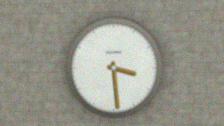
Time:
3.29
